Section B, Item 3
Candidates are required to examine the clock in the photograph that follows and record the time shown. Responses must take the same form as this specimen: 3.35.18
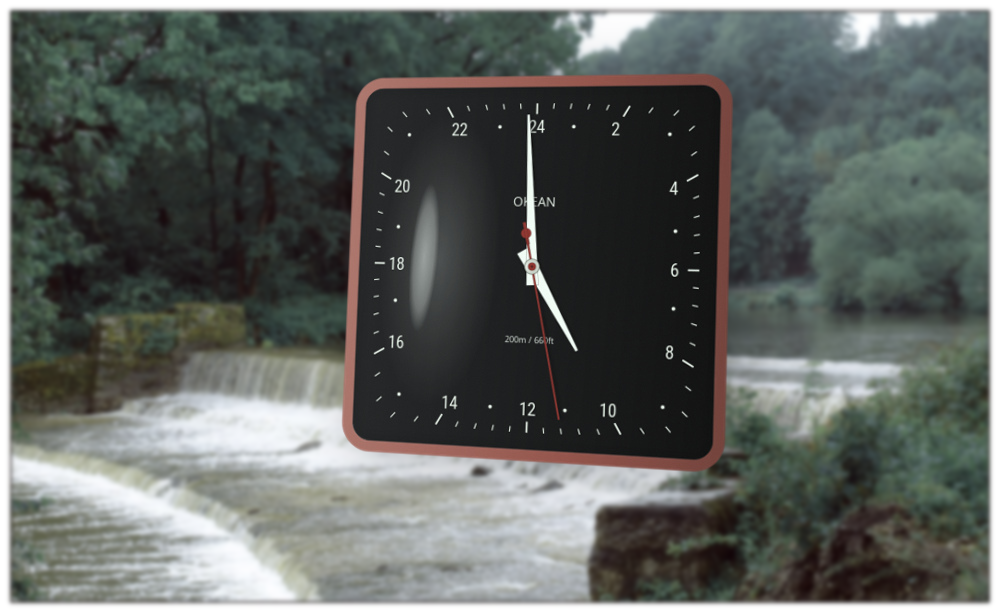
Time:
9.59.28
